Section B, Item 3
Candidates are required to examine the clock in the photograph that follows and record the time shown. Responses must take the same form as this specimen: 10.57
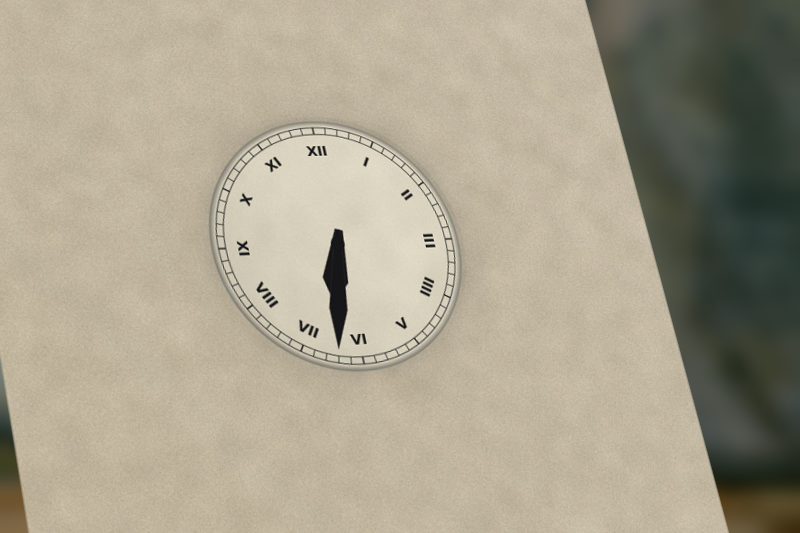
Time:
6.32
